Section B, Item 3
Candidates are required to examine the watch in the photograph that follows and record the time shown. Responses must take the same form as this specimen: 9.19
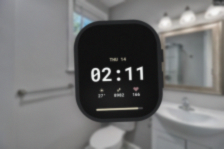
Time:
2.11
